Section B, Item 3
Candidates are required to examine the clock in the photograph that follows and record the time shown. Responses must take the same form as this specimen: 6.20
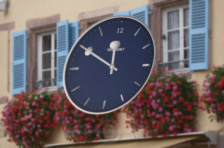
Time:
11.50
